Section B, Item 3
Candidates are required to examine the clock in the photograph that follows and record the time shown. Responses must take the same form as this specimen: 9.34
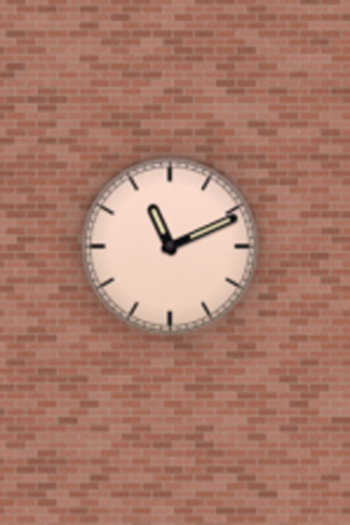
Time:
11.11
